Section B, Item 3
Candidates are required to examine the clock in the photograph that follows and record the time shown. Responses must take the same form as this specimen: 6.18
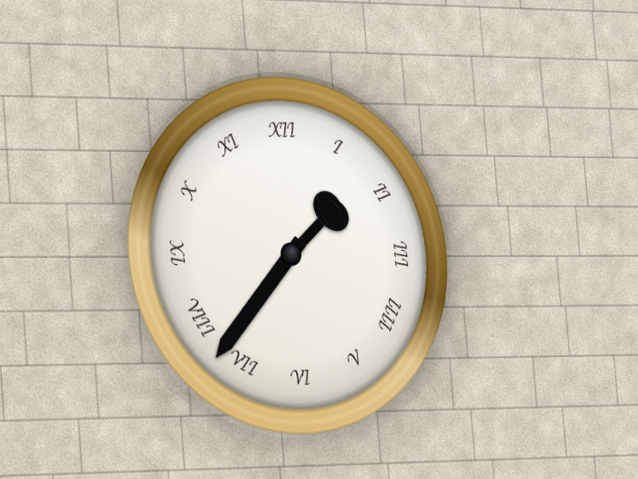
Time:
1.37
